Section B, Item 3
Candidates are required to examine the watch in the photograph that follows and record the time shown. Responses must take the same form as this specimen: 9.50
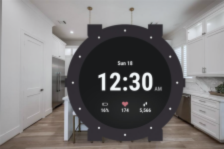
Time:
12.30
